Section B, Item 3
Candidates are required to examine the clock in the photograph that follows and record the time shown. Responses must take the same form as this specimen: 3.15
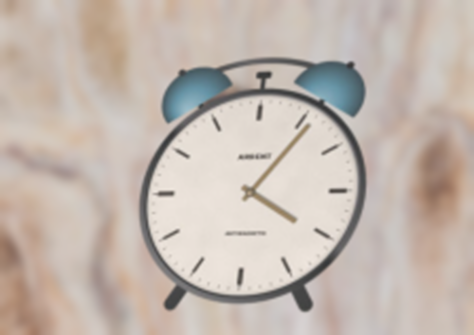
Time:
4.06
